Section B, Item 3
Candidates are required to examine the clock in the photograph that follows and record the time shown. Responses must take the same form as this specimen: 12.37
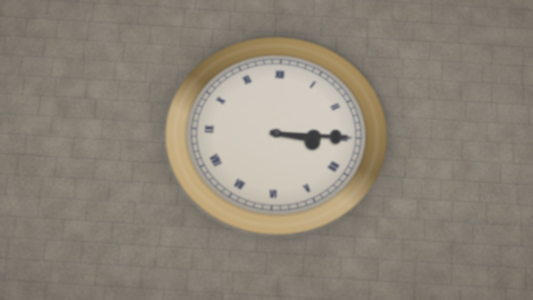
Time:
3.15
